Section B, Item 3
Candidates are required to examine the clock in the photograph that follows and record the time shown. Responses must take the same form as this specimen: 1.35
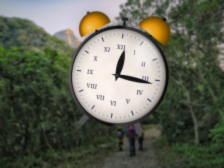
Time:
12.16
